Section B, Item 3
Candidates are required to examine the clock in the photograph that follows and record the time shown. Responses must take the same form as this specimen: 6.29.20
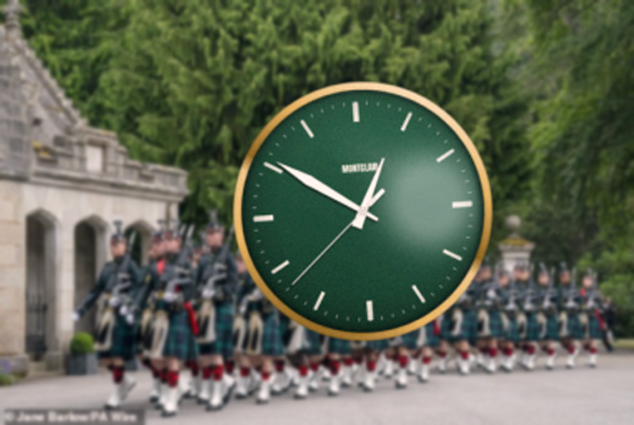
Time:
12.50.38
